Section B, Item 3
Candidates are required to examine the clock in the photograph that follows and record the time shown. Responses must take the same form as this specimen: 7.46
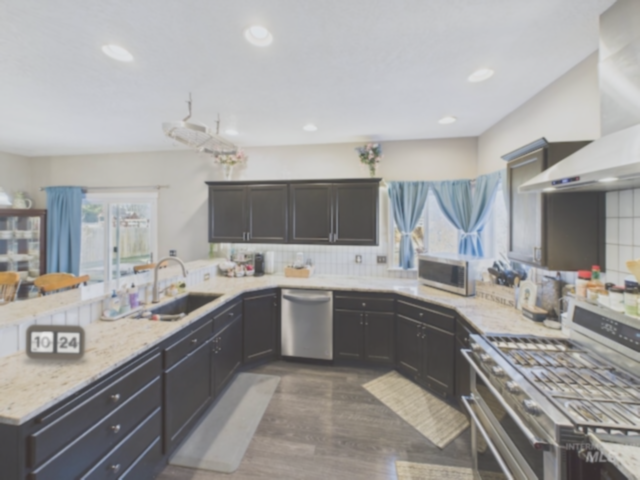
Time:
10.24
